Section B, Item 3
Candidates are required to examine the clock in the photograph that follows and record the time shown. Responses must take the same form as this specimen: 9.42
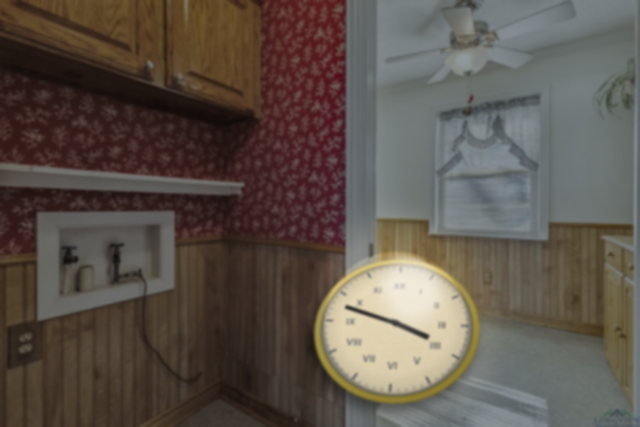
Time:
3.48
